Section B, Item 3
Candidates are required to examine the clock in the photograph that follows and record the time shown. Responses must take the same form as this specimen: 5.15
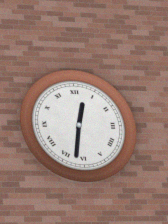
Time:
12.32
